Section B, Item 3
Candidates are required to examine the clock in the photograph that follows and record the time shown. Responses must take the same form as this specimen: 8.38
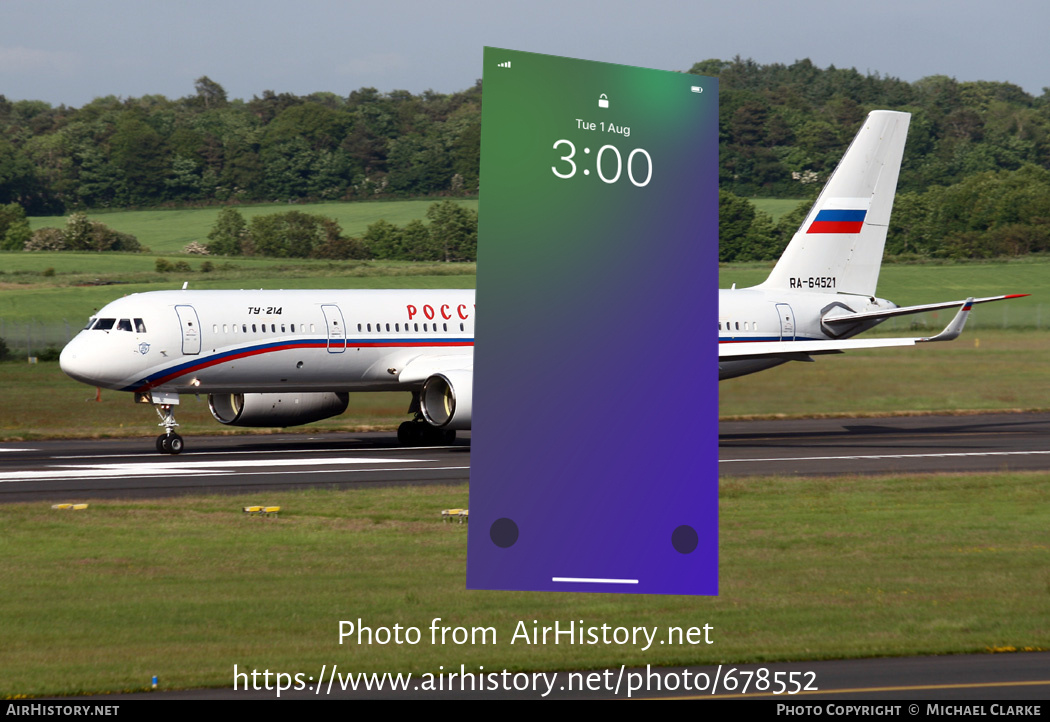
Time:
3.00
